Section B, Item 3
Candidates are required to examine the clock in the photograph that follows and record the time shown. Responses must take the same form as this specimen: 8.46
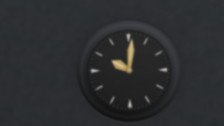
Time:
10.01
